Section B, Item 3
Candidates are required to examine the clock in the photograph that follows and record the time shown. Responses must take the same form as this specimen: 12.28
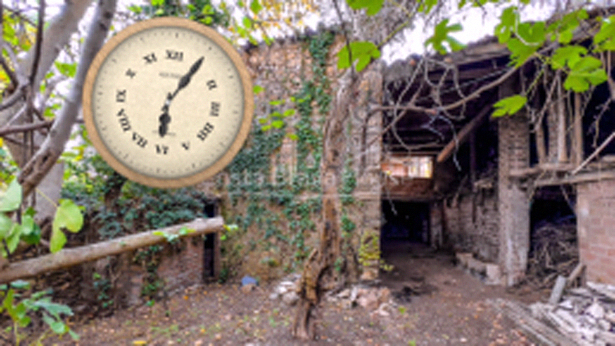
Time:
6.05
